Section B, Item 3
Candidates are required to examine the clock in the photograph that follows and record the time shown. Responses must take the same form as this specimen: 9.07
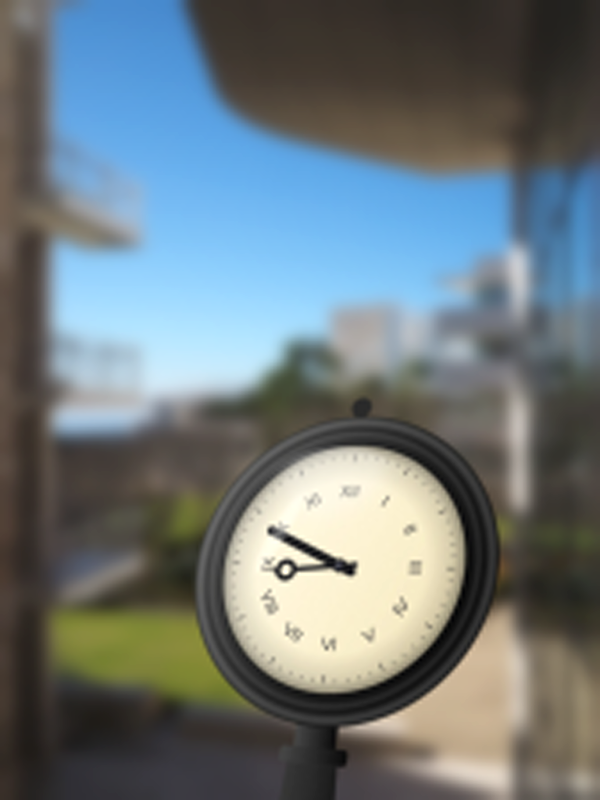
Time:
8.49
